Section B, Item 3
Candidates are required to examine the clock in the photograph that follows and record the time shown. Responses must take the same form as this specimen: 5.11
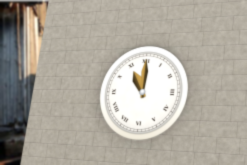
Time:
11.00
